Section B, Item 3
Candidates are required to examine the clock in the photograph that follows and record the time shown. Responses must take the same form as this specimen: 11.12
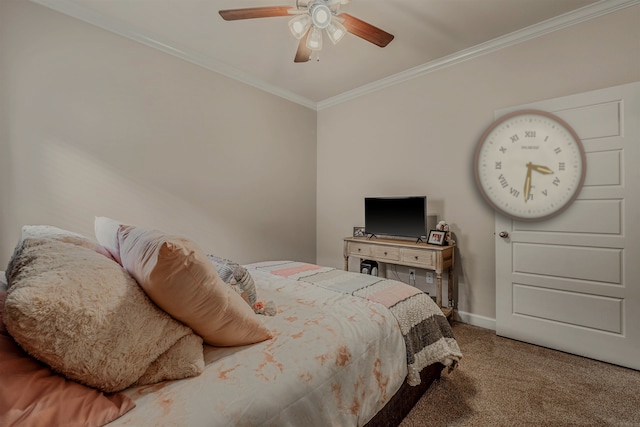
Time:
3.31
